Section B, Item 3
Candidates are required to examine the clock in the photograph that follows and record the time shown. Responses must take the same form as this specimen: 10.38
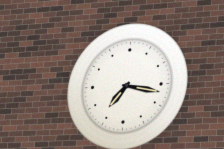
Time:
7.17
